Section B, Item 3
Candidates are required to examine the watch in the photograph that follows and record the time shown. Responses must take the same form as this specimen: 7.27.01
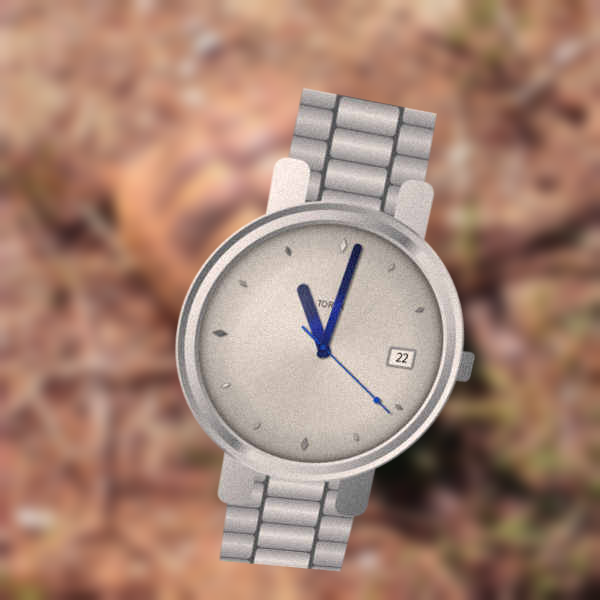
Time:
11.01.21
